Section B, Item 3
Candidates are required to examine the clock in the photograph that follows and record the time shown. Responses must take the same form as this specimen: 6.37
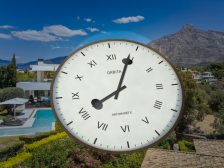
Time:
8.04
